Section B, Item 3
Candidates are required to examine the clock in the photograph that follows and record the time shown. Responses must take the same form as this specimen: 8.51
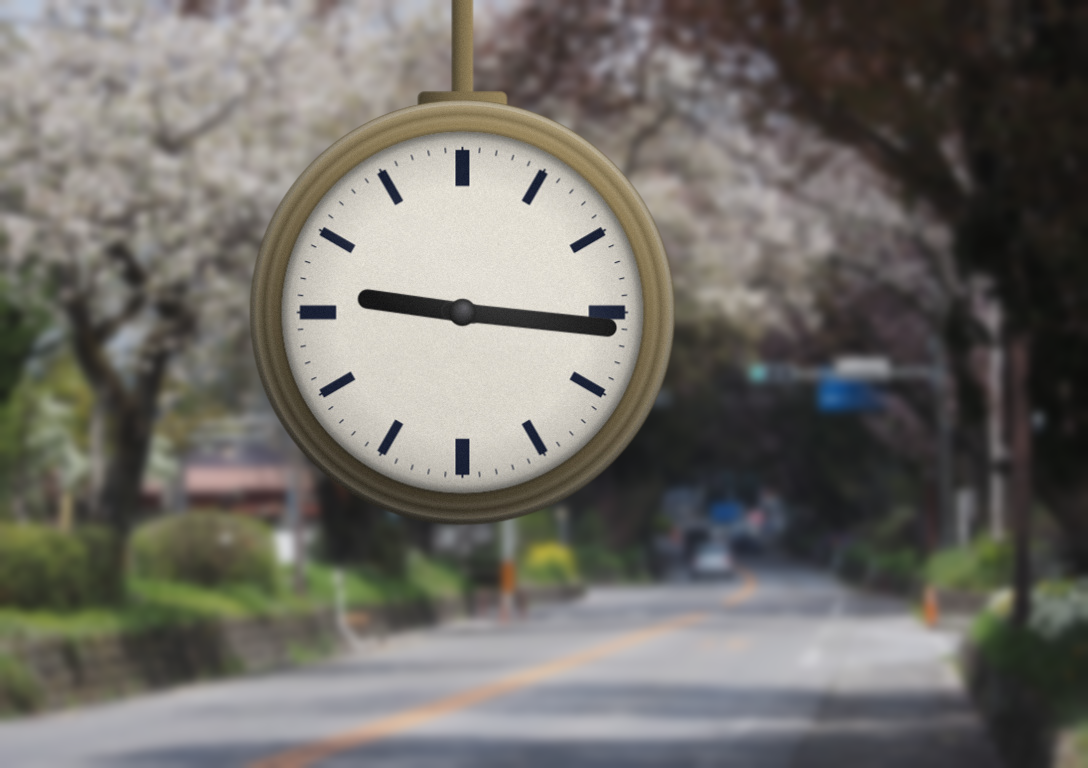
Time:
9.16
